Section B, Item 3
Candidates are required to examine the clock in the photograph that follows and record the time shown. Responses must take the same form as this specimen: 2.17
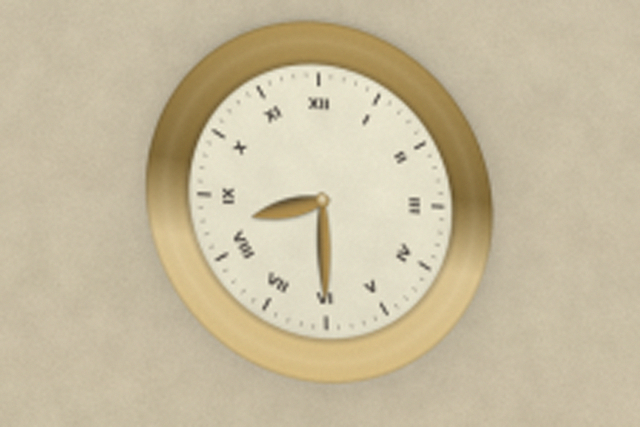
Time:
8.30
